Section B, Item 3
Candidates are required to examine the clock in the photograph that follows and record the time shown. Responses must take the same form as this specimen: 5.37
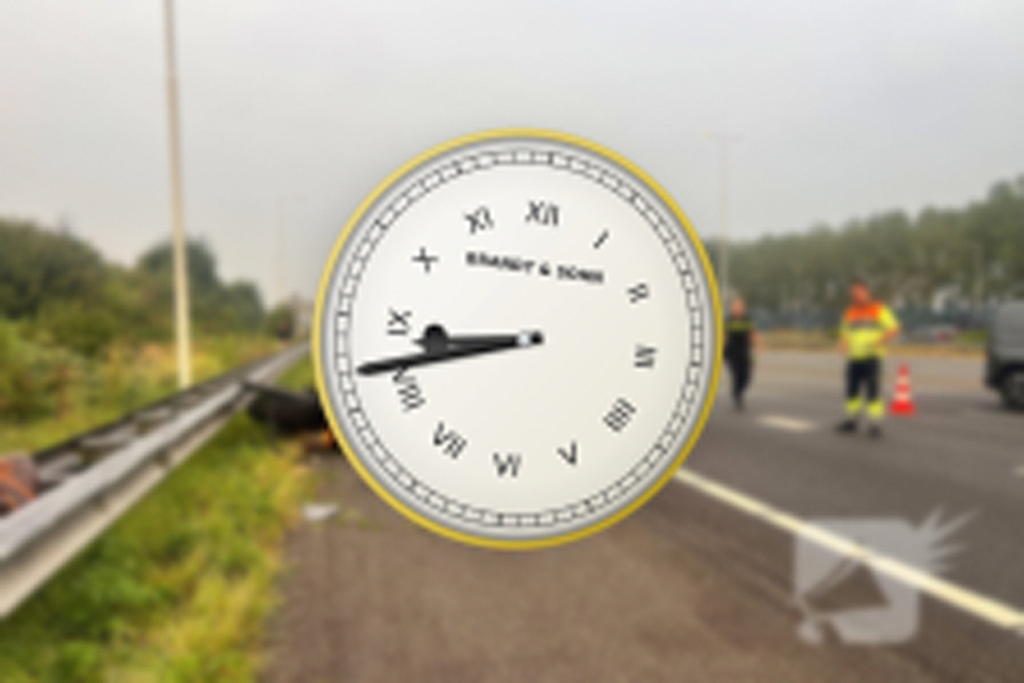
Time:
8.42
